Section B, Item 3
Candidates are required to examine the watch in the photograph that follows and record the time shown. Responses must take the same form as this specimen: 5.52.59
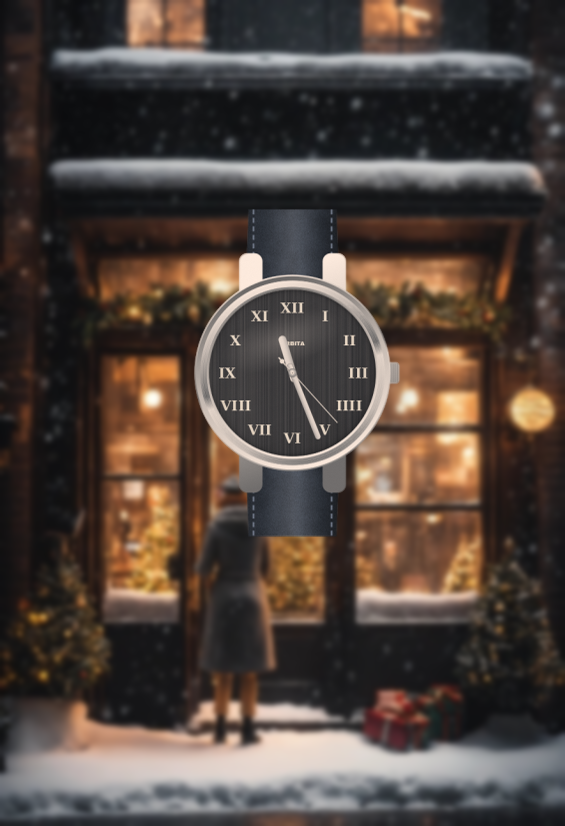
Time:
11.26.23
